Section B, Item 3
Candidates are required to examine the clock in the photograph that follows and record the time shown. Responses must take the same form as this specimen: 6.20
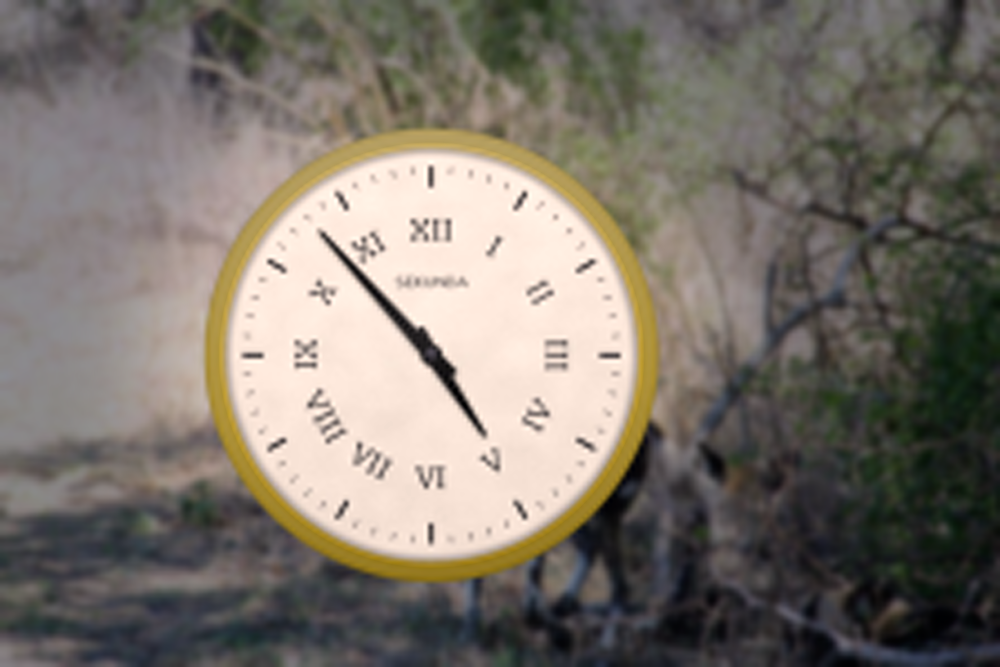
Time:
4.53
